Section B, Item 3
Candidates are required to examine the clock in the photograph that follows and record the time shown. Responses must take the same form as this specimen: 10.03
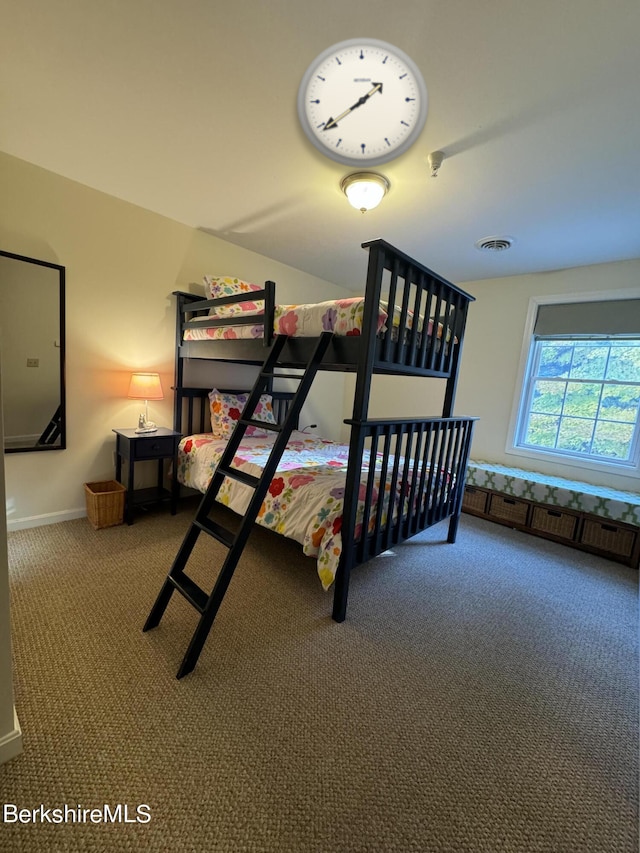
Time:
1.39
